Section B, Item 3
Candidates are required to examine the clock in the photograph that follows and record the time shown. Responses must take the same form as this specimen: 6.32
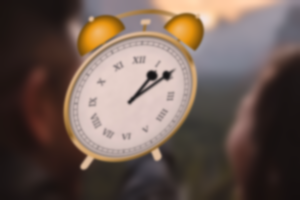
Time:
1.09
